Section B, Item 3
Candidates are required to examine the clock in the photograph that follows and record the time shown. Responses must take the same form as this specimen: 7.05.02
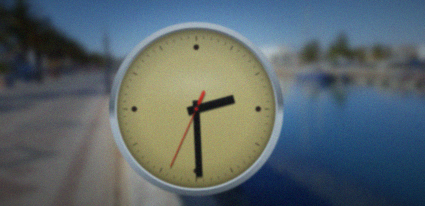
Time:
2.29.34
